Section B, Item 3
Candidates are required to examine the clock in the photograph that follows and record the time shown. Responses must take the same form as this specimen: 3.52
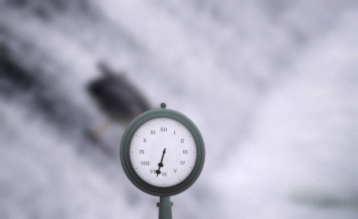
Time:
6.33
